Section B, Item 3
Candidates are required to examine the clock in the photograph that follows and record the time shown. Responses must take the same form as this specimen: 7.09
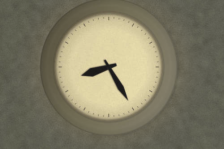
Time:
8.25
